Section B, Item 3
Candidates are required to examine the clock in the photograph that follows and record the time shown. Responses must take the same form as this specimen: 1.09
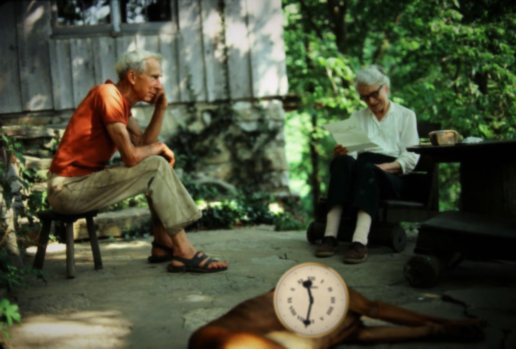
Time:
11.32
